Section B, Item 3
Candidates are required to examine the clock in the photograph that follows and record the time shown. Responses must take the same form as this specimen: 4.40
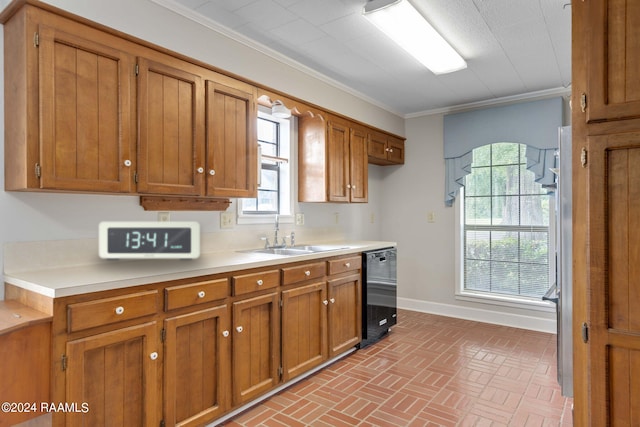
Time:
13.41
